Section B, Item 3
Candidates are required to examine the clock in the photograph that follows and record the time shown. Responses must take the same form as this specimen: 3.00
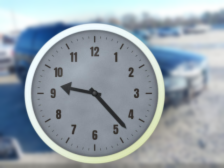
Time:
9.23
